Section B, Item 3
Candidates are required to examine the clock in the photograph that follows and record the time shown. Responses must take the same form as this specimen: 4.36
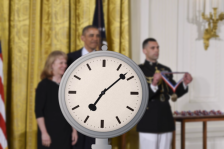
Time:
7.08
